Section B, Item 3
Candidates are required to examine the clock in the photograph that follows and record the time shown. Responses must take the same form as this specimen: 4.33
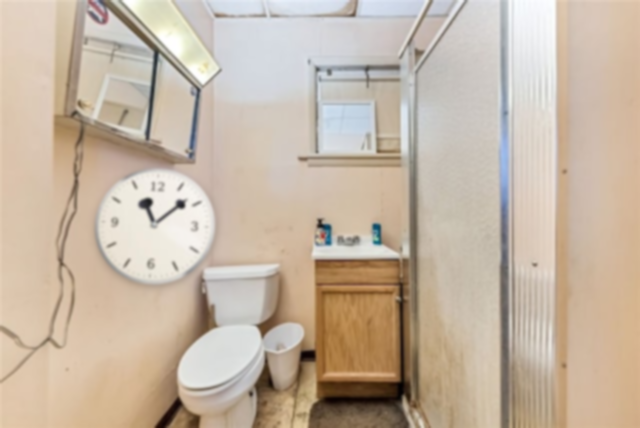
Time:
11.08
